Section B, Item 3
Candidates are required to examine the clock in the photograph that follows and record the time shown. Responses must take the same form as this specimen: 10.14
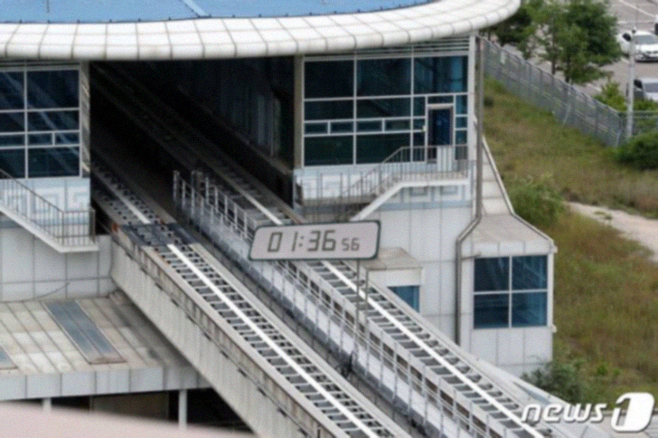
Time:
1.36
